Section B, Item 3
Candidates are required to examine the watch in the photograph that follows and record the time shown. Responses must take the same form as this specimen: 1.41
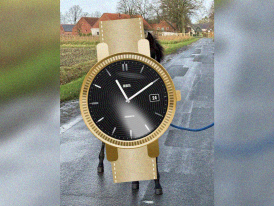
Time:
11.10
